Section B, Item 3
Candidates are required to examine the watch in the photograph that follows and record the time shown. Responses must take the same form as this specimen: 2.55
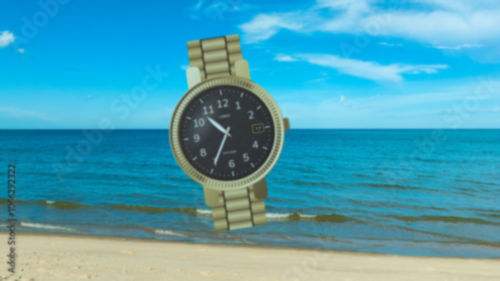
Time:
10.35
